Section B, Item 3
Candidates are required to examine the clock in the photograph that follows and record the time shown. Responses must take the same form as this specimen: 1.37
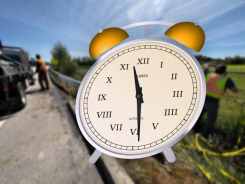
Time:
11.29
